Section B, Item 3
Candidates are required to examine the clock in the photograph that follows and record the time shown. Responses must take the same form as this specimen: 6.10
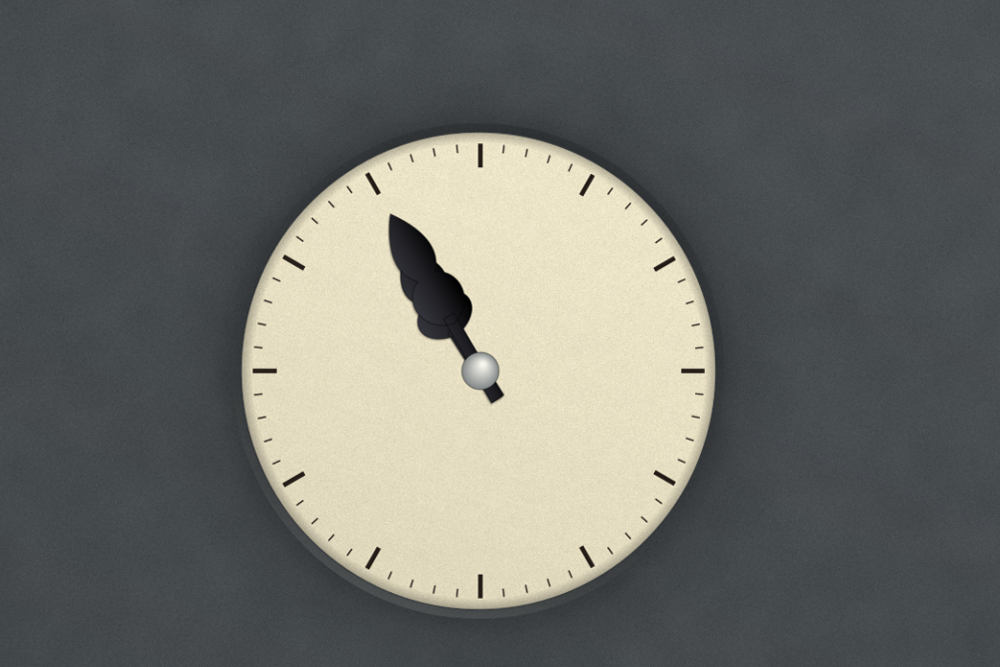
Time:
10.55
